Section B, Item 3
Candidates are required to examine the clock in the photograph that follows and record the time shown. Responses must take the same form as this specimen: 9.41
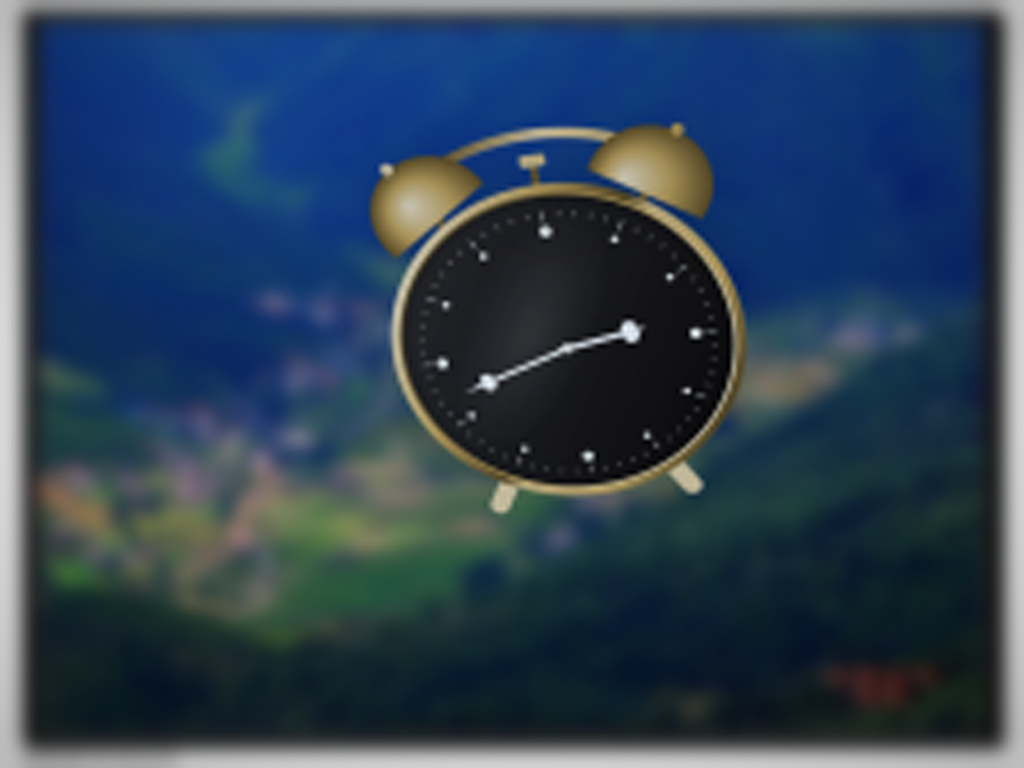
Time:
2.42
